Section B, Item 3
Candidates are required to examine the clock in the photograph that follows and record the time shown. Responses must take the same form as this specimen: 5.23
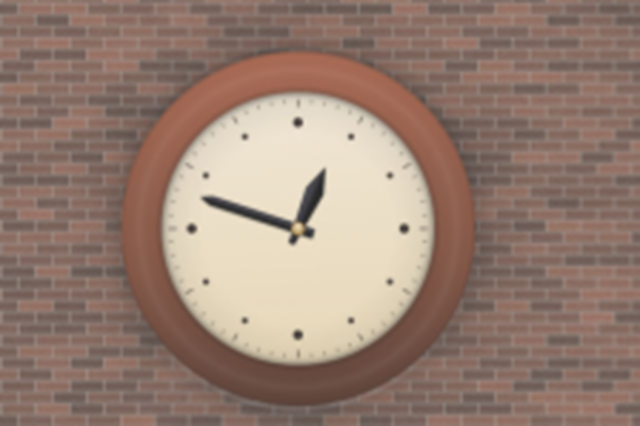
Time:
12.48
